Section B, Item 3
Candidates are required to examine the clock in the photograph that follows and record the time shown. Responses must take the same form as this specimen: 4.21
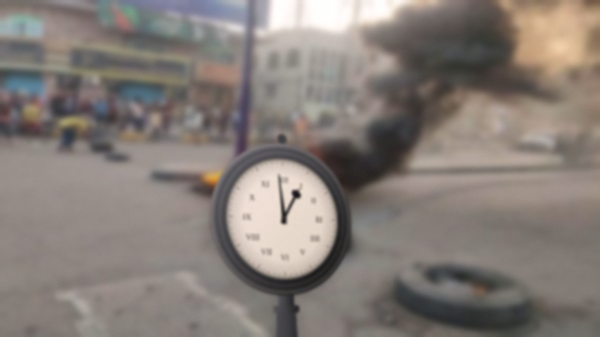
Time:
12.59
